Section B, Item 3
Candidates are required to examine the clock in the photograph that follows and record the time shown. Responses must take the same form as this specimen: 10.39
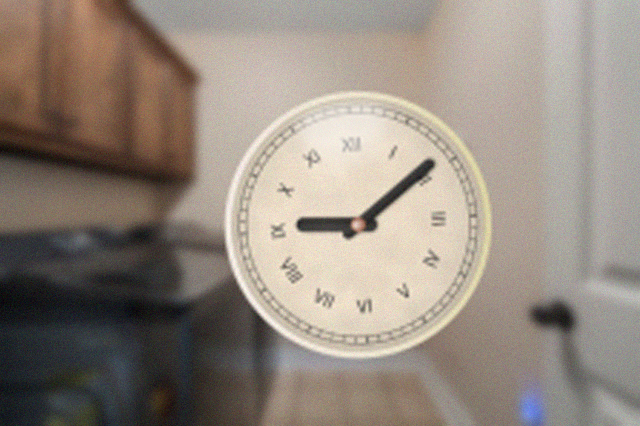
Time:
9.09
